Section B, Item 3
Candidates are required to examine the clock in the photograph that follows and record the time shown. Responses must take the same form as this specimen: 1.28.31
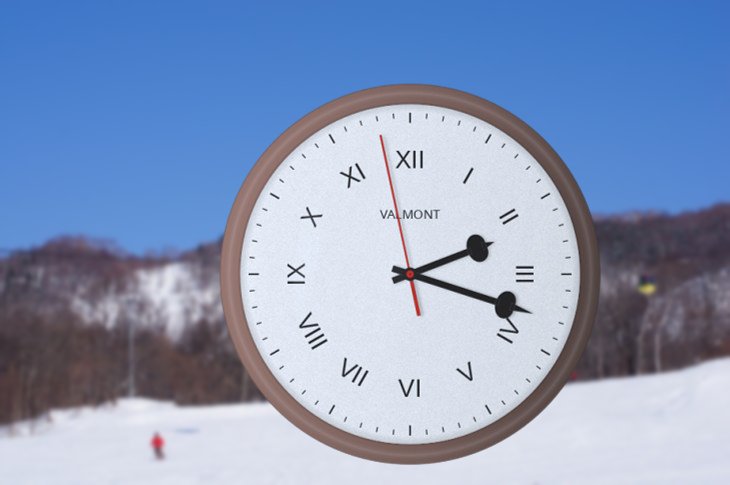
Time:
2.17.58
